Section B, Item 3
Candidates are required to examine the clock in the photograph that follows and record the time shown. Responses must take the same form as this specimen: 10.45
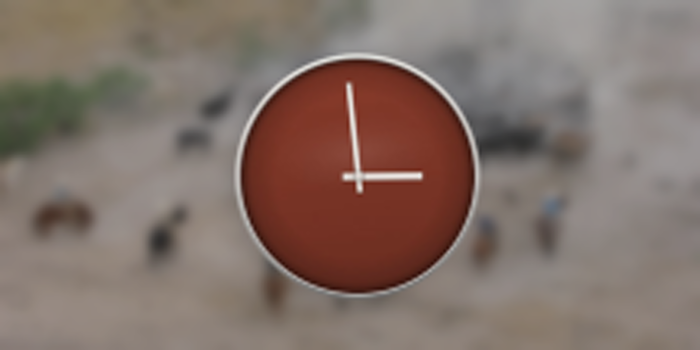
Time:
2.59
